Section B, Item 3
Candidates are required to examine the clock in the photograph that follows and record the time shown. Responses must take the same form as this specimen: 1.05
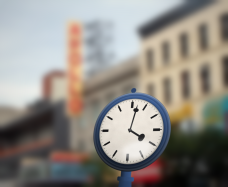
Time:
4.02
